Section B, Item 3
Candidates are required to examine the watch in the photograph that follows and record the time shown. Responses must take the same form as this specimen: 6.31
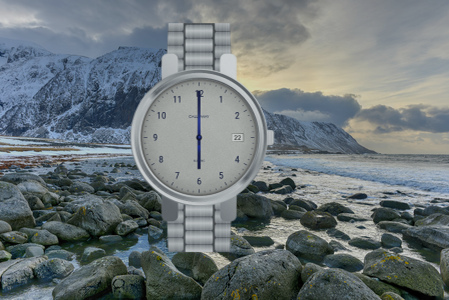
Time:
6.00
